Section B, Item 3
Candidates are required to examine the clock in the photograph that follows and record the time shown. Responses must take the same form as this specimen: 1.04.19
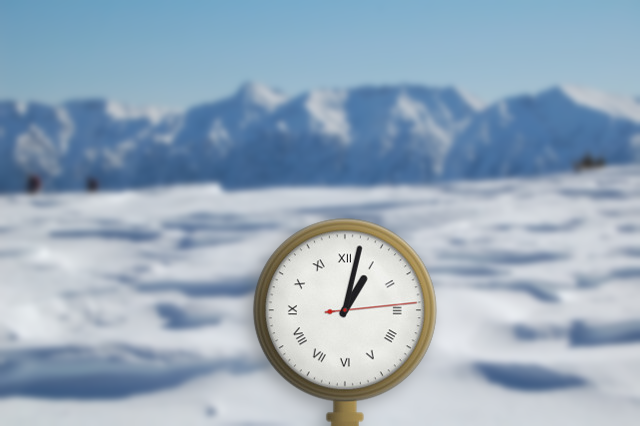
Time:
1.02.14
